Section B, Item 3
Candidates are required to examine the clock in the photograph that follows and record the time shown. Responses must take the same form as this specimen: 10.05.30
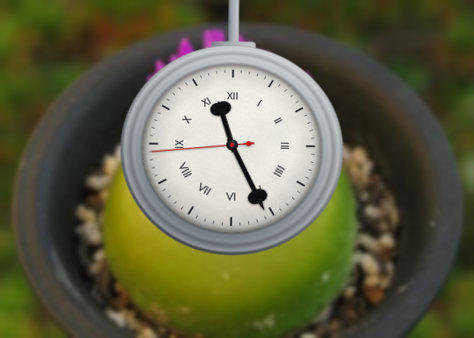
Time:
11.25.44
